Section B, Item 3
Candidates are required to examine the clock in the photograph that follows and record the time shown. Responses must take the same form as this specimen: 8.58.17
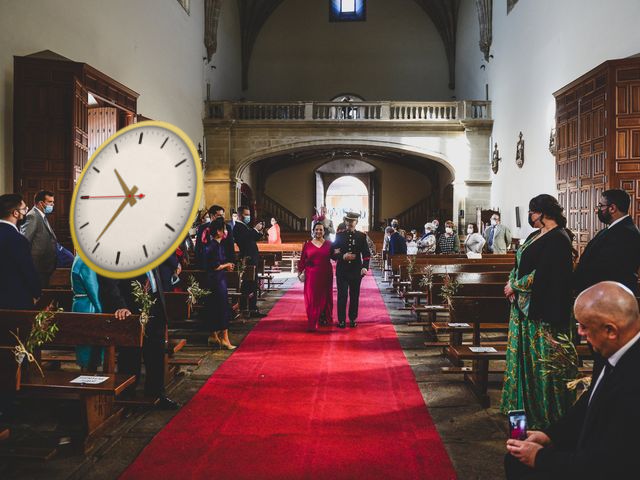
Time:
10.35.45
